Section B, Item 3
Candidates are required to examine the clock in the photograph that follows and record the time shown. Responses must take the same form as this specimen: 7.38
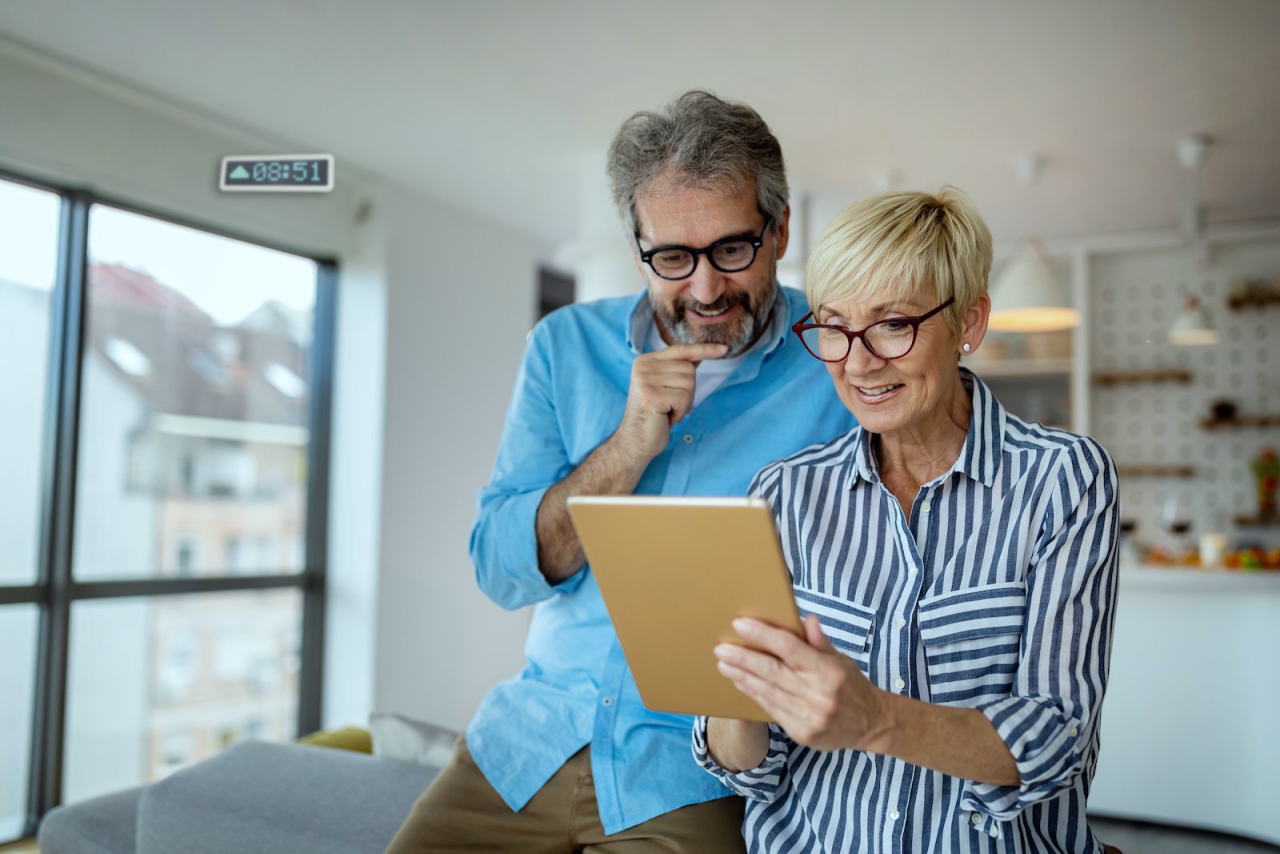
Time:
8.51
